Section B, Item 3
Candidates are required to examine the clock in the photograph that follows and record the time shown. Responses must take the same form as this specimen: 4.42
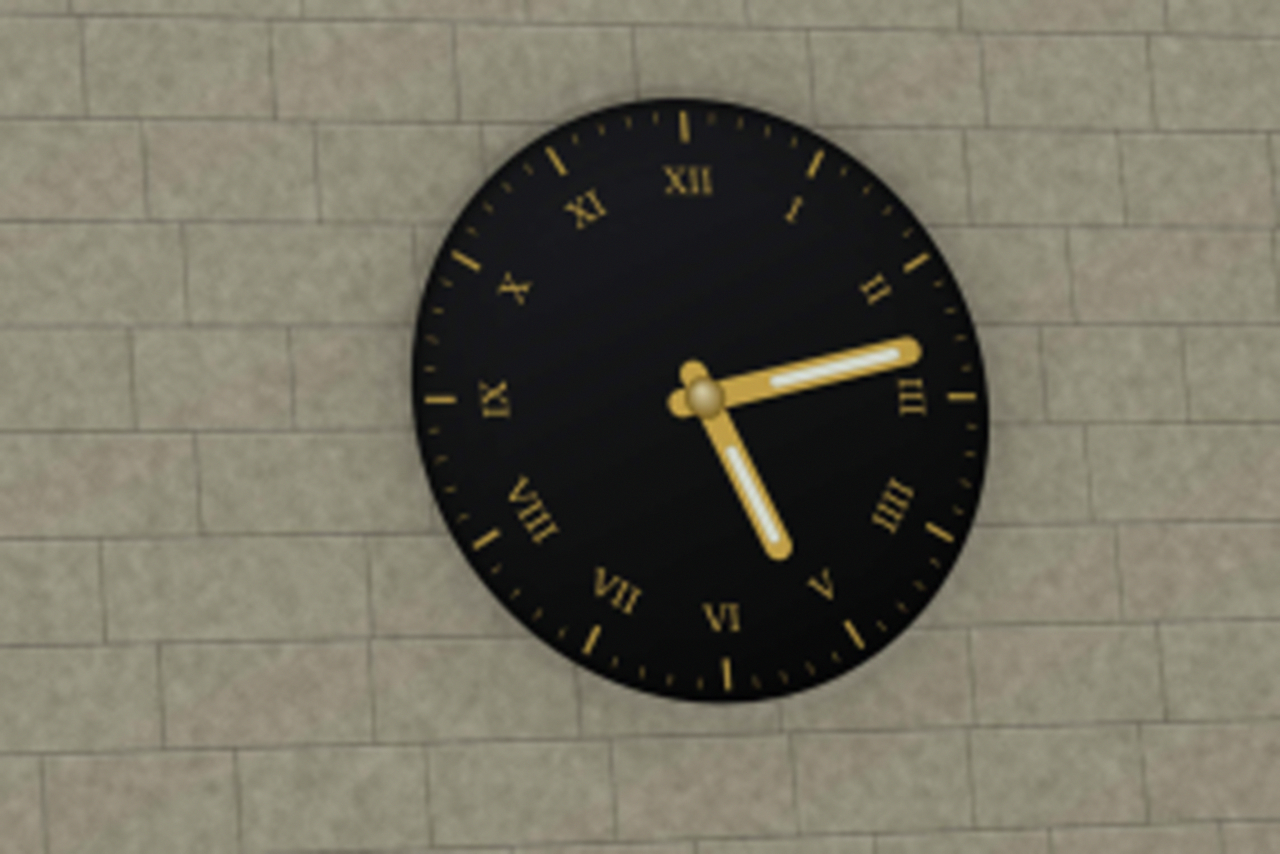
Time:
5.13
